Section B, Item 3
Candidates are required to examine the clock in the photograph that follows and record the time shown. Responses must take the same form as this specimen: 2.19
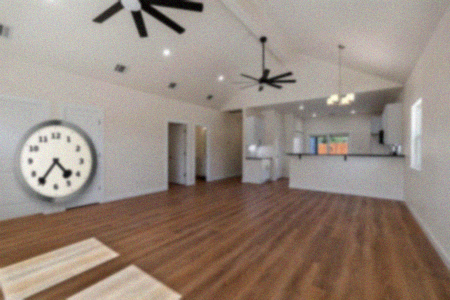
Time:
4.36
